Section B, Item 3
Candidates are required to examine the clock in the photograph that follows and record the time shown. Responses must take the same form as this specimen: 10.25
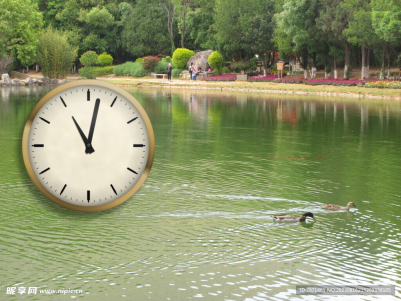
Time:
11.02
